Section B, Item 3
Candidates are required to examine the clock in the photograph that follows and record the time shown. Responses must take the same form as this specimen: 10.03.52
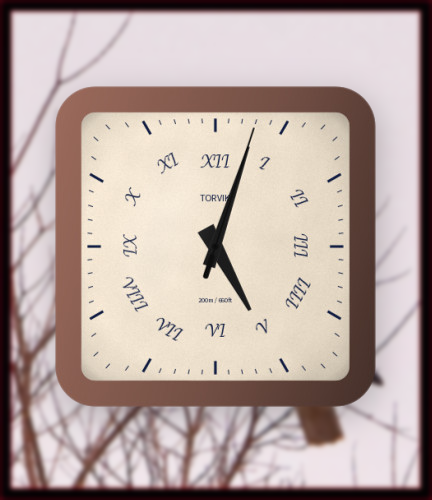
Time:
5.03.03
